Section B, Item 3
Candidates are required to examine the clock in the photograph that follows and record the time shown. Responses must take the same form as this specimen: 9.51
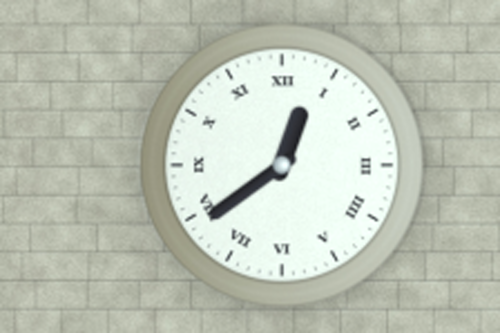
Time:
12.39
